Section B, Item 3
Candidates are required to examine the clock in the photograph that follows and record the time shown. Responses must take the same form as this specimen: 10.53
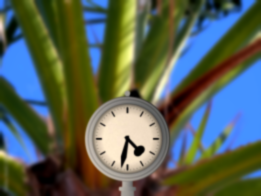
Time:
4.32
